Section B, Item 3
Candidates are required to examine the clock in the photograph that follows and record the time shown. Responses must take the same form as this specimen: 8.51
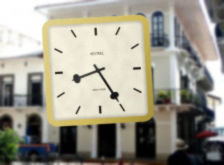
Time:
8.25
